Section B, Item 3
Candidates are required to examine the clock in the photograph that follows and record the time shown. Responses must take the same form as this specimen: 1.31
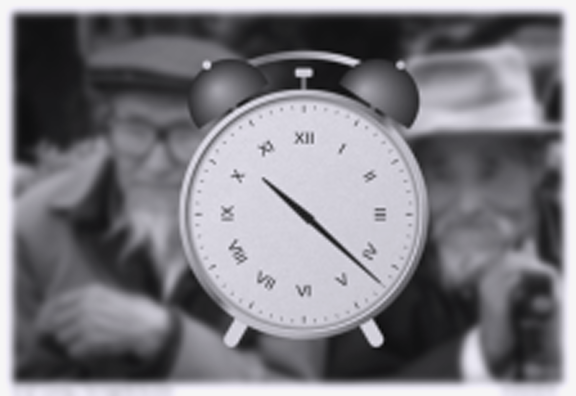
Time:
10.22
